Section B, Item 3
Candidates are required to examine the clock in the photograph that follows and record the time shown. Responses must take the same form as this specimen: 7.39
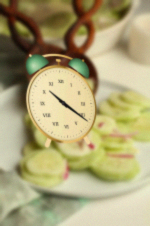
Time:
10.21
